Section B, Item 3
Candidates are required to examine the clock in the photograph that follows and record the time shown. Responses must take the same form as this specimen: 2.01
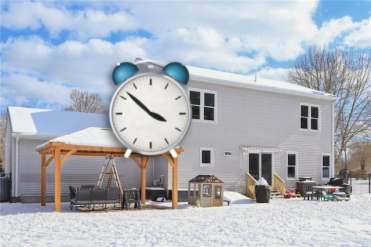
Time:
3.52
